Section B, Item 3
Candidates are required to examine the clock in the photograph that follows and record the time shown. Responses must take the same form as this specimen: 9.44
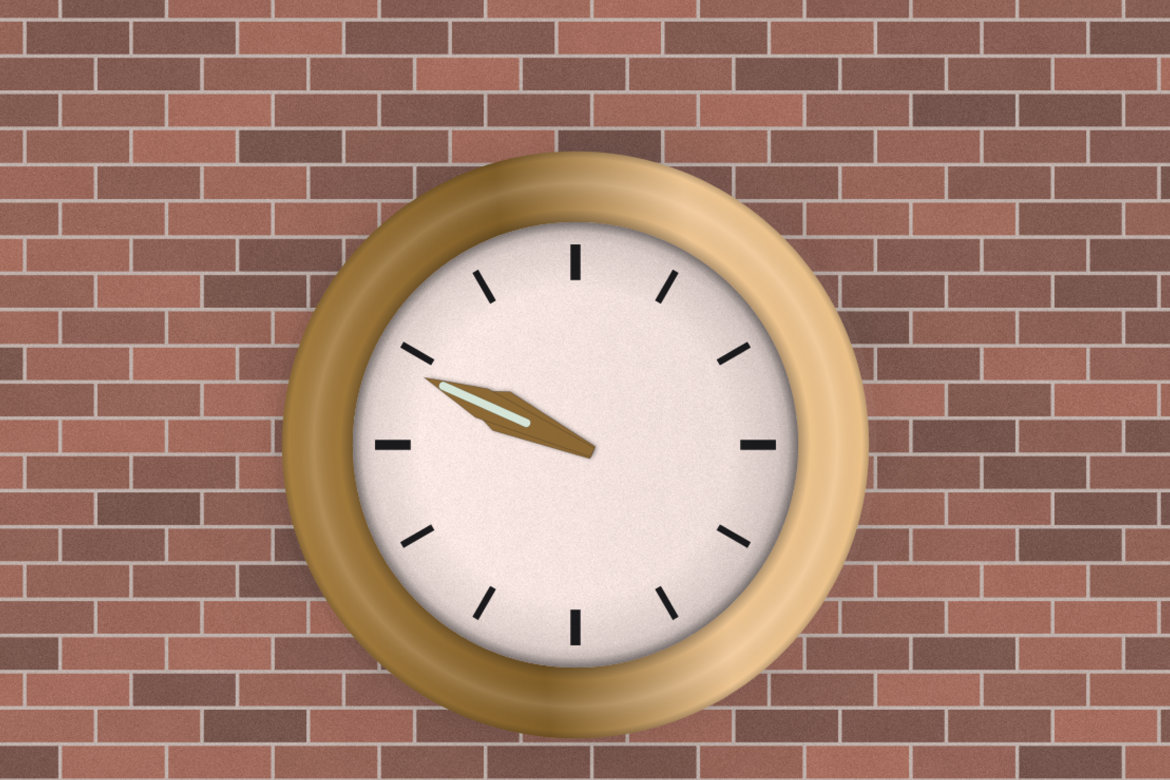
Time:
9.49
